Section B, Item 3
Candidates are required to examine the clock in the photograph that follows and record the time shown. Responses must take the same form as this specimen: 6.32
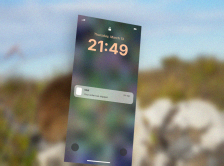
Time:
21.49
